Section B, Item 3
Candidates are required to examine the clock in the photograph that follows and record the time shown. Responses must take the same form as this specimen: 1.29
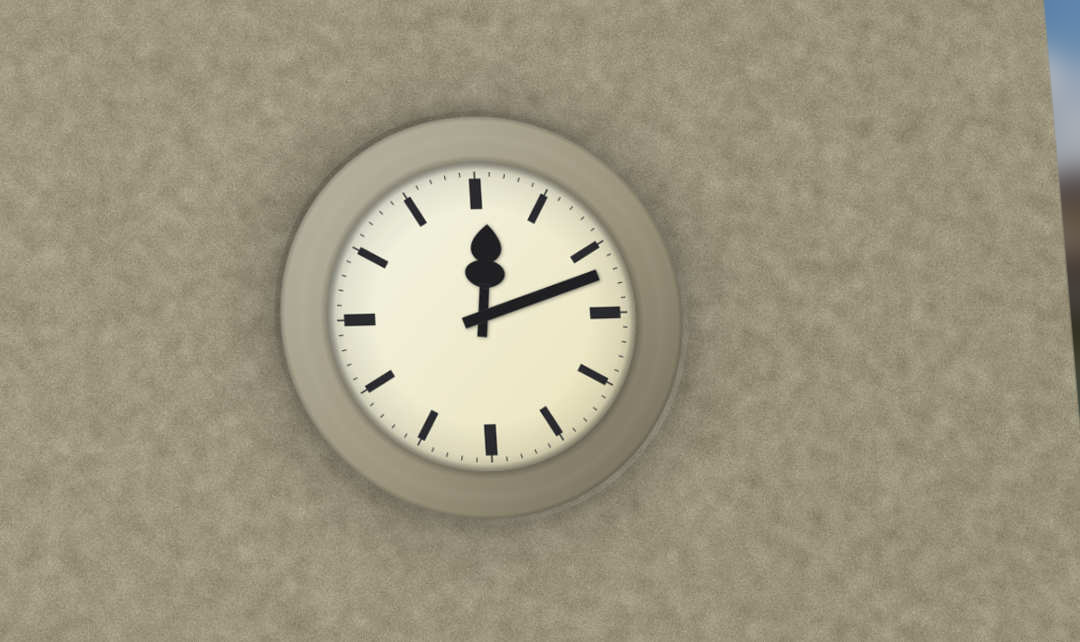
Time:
12.12
